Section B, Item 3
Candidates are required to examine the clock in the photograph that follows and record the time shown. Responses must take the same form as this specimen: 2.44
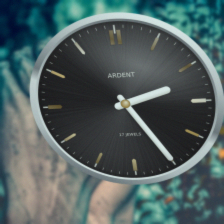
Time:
2.25
